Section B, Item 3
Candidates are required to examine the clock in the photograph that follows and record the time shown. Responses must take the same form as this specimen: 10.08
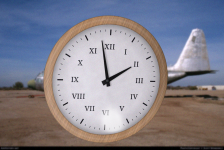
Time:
1.58
